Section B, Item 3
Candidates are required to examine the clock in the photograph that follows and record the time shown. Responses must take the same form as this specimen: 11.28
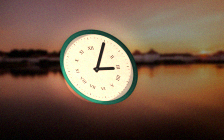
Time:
3.05
